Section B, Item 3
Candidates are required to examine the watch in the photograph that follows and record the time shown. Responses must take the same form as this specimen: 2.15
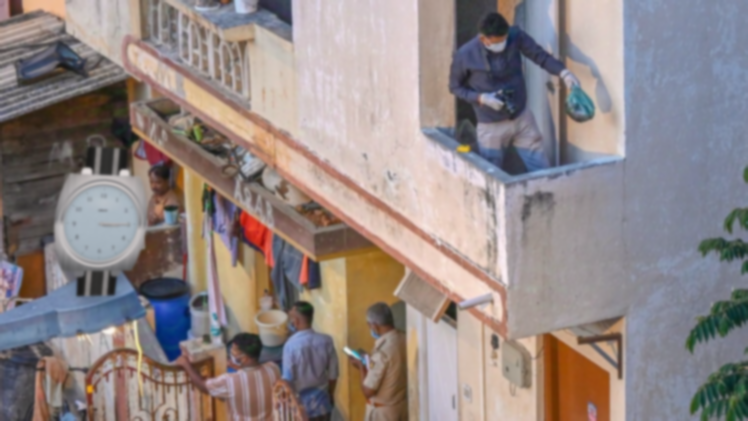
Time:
3.15
